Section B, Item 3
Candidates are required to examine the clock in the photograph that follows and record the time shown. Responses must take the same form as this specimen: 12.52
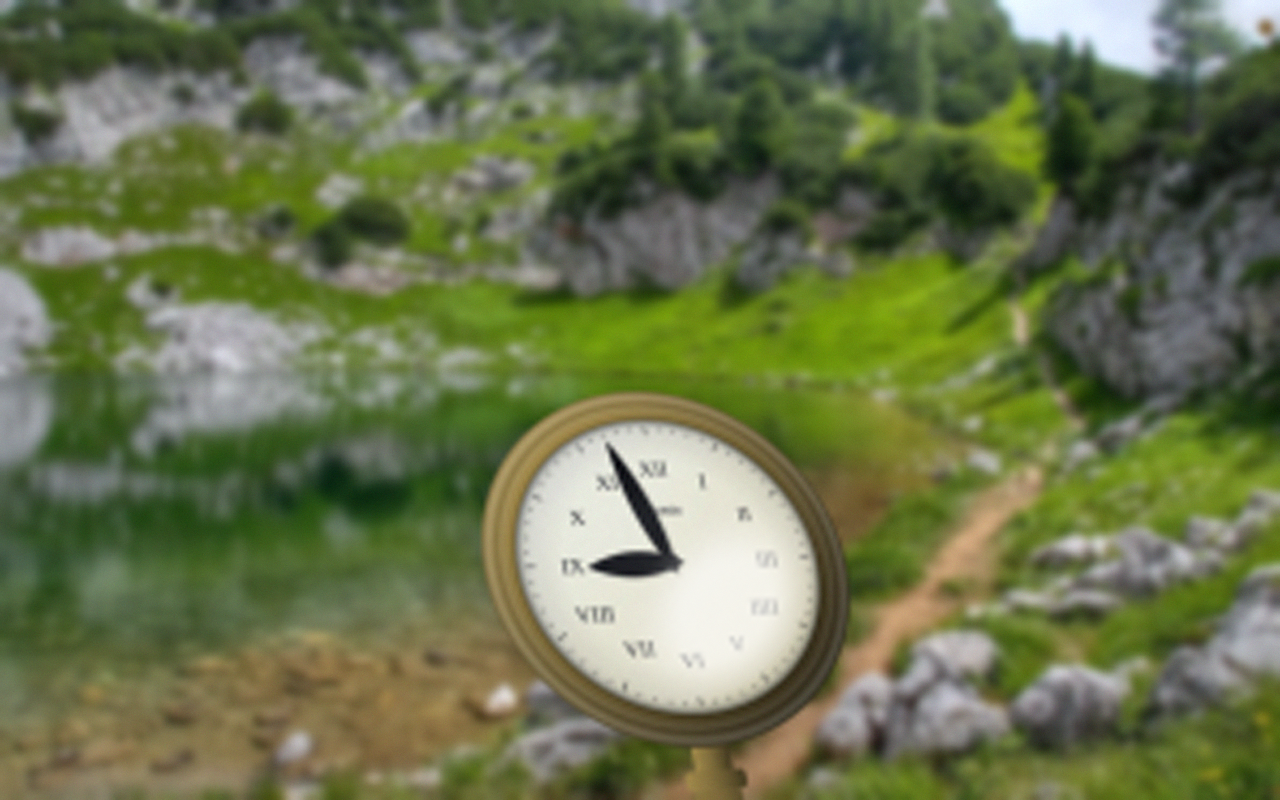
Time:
8.57
